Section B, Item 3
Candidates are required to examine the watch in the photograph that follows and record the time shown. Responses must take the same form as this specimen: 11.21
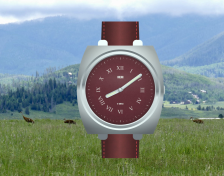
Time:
8.09
